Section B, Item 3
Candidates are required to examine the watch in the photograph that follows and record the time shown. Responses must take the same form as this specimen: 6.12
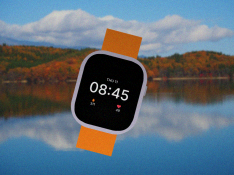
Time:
8.45
